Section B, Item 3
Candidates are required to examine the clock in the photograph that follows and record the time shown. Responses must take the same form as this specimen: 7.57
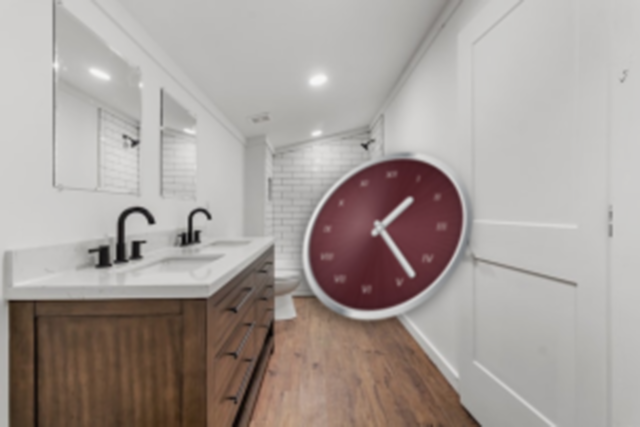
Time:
1.23
